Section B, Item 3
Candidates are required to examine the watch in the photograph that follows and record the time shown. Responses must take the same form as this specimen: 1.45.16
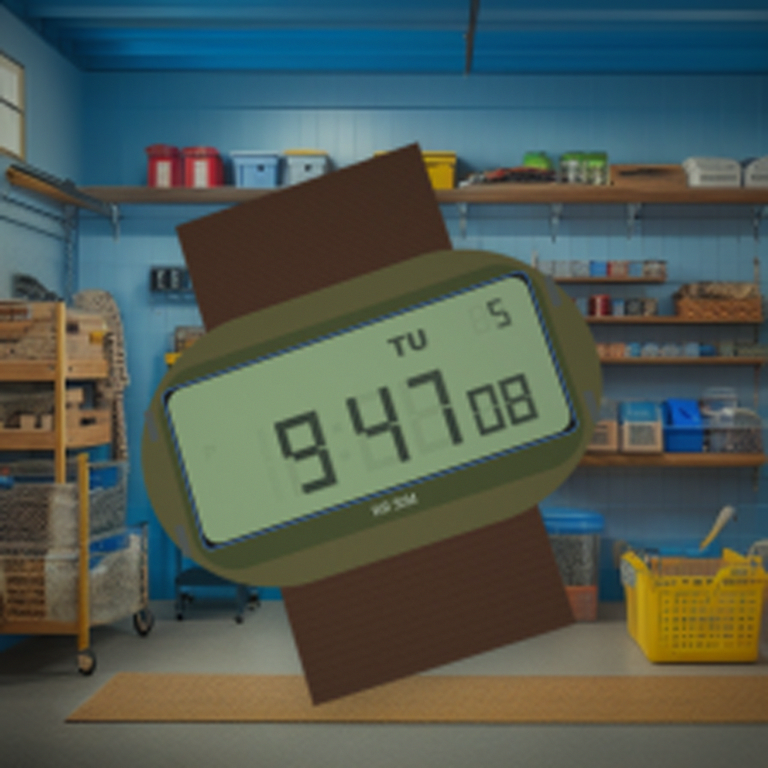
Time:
9.47.08
